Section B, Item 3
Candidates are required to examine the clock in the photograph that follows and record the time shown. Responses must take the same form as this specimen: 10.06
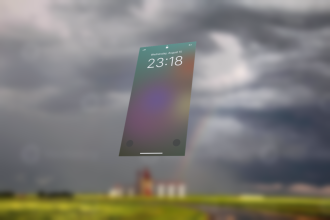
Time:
23.18
